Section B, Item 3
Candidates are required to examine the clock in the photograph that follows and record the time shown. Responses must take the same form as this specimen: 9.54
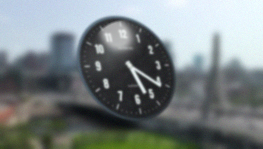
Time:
5.21
